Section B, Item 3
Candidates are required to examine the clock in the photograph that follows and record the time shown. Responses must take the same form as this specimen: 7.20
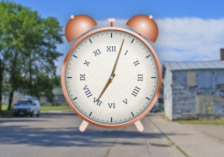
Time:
7.03
